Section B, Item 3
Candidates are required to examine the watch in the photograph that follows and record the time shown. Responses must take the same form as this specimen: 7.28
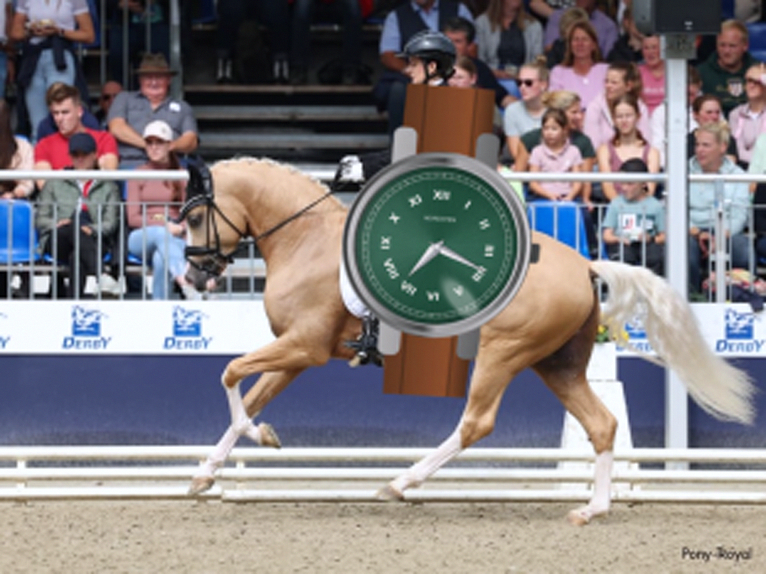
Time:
7.19
